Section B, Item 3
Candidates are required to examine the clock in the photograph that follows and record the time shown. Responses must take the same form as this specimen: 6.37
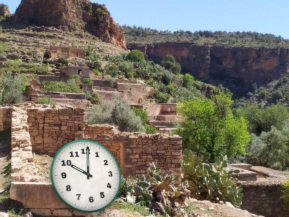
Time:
10.01
